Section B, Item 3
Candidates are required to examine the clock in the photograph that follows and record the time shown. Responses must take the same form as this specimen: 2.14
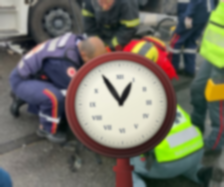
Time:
12.55
